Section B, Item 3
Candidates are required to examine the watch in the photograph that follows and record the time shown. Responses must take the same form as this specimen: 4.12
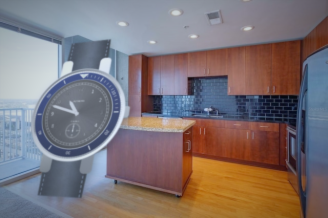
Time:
10.48
